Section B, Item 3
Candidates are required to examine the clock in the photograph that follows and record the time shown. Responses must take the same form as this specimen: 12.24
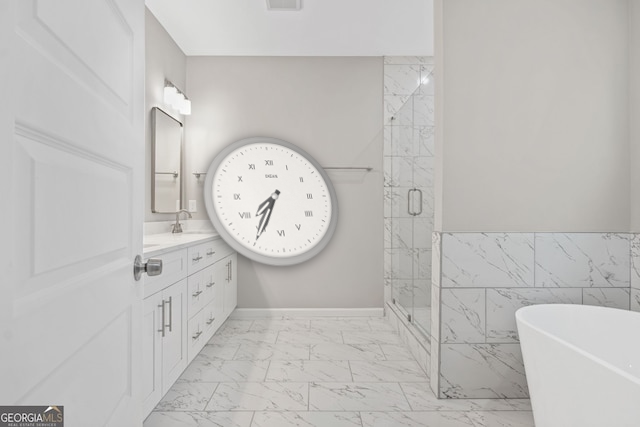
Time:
7.35
